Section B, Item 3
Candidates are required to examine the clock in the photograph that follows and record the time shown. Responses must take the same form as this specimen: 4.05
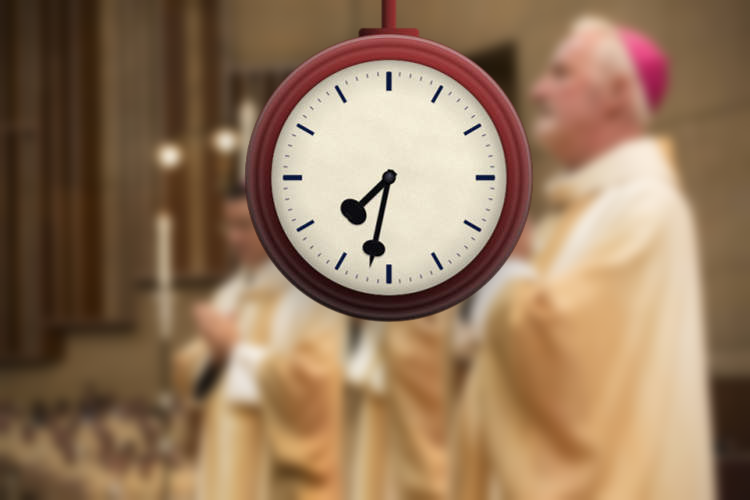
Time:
7.32
